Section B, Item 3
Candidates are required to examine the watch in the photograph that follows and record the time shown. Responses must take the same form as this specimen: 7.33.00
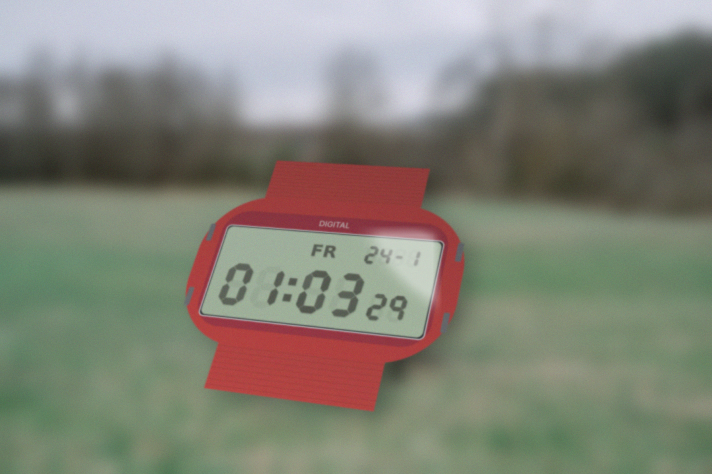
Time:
1.03.29
